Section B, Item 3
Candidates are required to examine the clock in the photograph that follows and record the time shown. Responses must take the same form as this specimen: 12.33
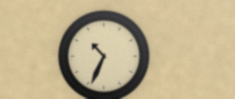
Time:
10.34
